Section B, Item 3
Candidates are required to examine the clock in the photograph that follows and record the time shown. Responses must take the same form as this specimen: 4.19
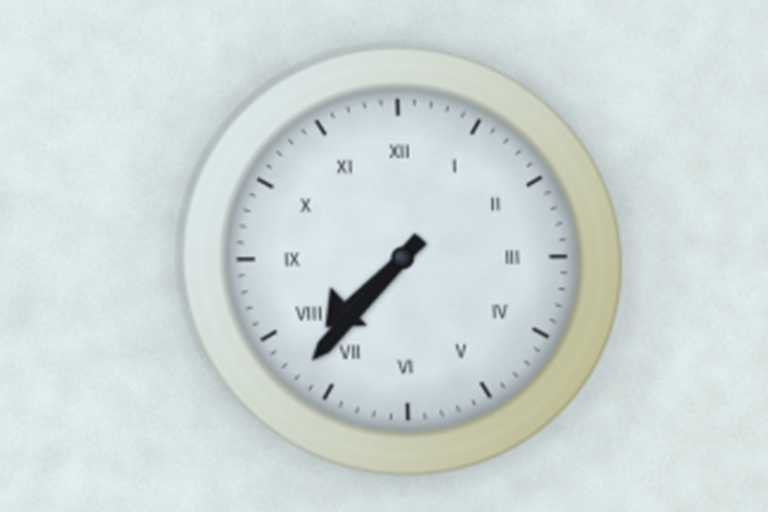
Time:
7.37
